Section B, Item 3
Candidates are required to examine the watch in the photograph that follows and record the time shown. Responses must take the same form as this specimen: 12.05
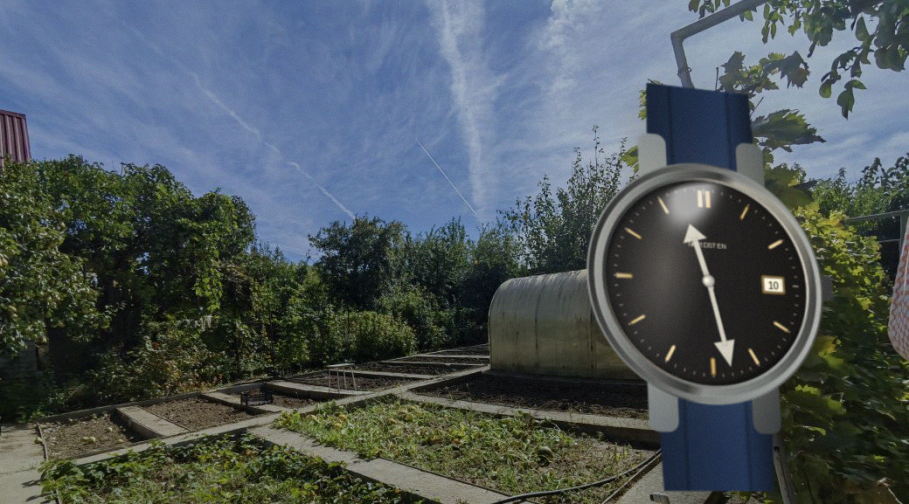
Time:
11.28
